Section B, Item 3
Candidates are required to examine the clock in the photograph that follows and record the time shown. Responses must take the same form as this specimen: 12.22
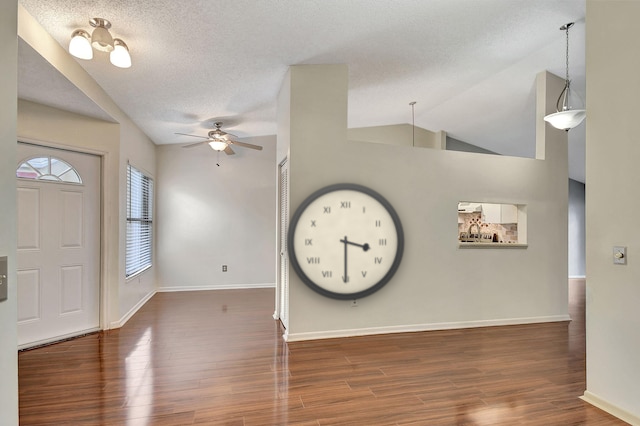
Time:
3.30
